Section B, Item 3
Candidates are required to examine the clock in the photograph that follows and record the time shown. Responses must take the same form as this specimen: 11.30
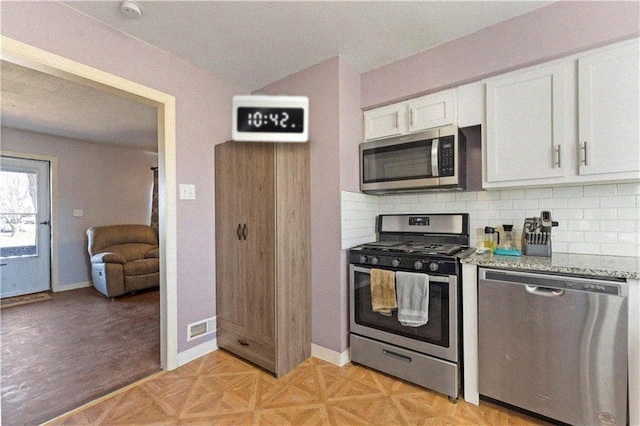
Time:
10.42
